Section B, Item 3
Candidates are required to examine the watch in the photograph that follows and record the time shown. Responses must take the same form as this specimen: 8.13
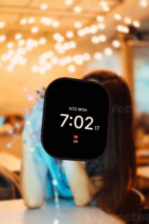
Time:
7.02
